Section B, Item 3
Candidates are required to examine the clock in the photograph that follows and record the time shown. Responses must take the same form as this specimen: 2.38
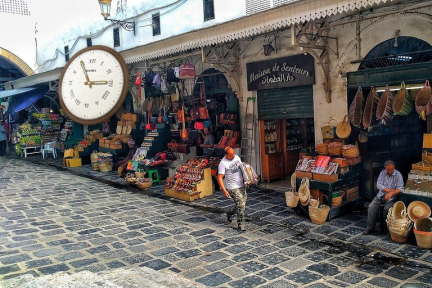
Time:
2.55
